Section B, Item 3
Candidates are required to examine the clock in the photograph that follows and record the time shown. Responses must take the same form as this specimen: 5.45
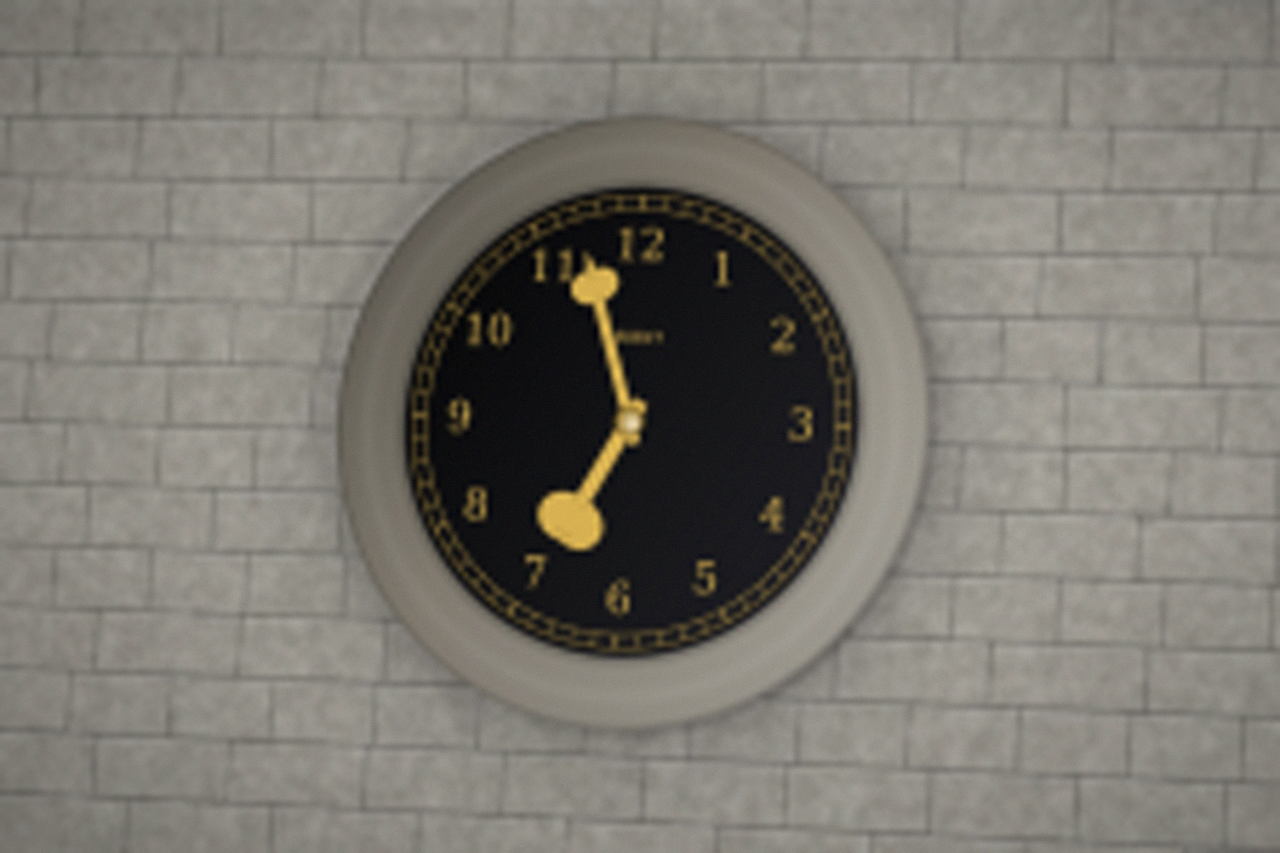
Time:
6.57
